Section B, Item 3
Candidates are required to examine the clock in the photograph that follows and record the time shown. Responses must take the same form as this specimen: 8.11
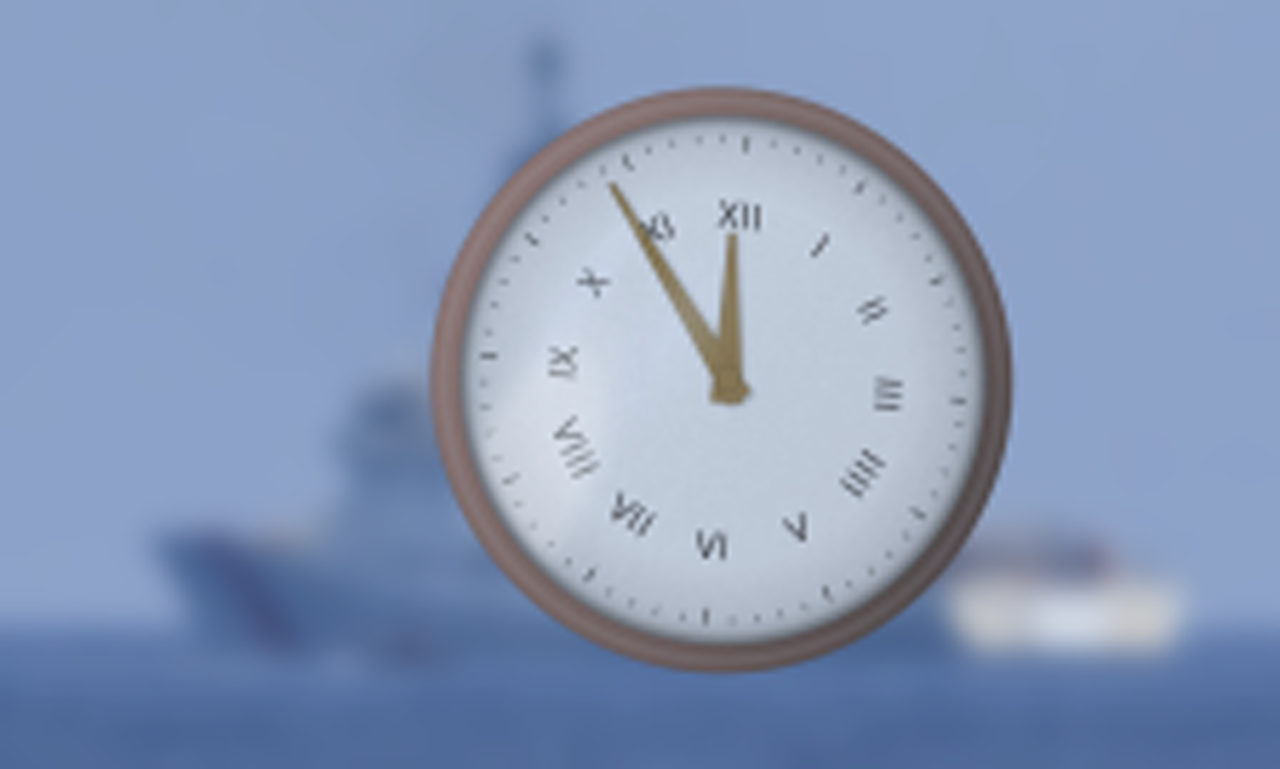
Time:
11.54
